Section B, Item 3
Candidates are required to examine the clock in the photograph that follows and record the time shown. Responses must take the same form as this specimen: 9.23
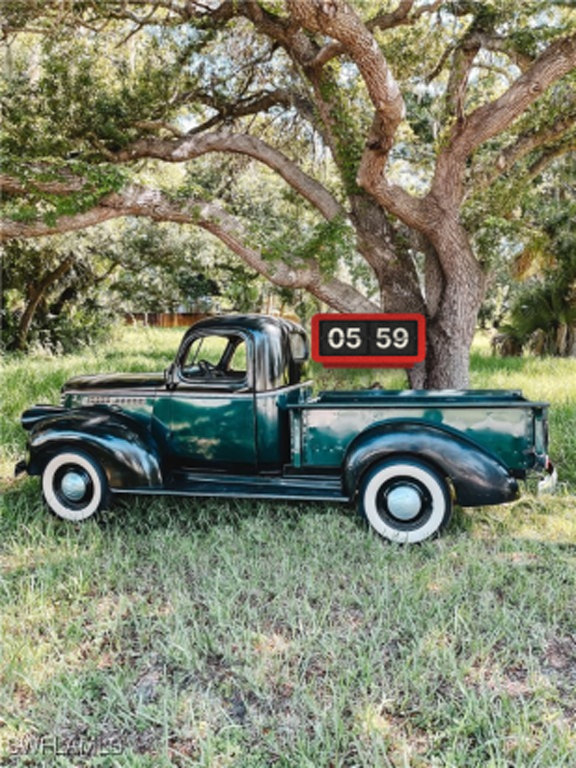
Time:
5.59
